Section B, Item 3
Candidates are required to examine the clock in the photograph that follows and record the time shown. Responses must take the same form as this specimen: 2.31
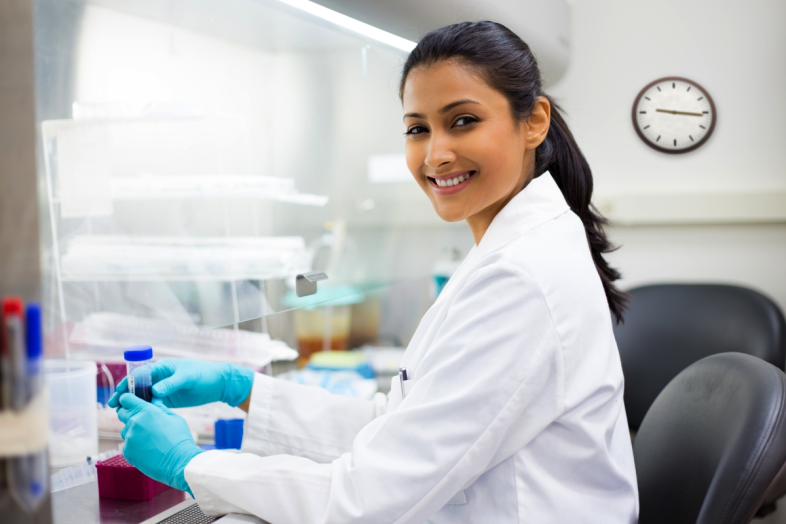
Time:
9.16
